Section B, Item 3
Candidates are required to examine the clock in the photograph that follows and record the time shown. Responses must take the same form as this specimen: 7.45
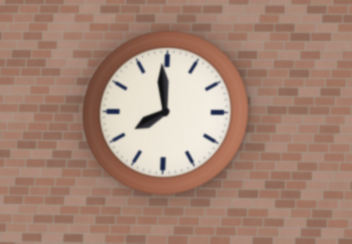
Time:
7.59
